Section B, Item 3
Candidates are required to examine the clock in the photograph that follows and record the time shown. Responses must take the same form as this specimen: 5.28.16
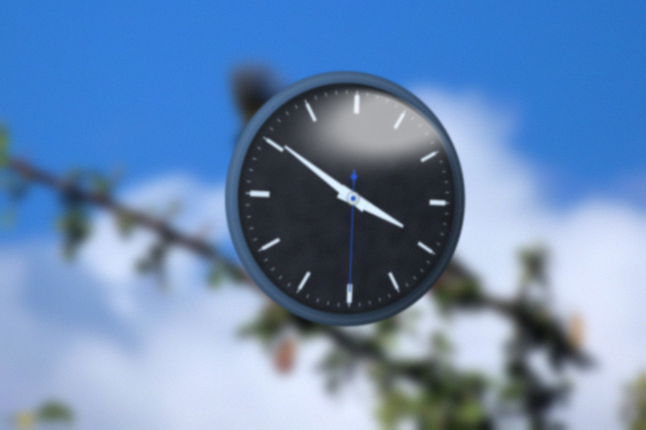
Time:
3.50.30
